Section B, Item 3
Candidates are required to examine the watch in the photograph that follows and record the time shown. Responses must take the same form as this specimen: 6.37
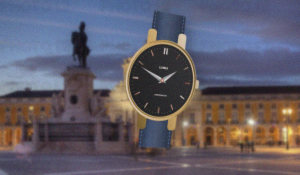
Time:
1.49
